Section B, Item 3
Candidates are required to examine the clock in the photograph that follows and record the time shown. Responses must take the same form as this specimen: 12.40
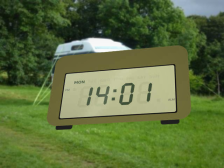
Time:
14.01
